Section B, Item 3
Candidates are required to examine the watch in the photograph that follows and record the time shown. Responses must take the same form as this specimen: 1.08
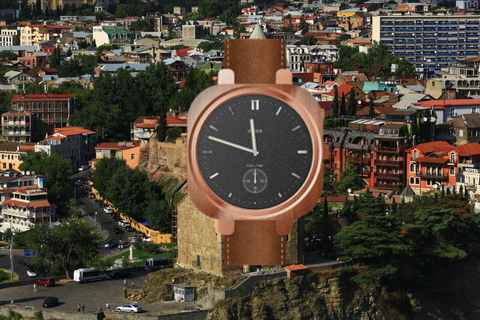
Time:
11.48
